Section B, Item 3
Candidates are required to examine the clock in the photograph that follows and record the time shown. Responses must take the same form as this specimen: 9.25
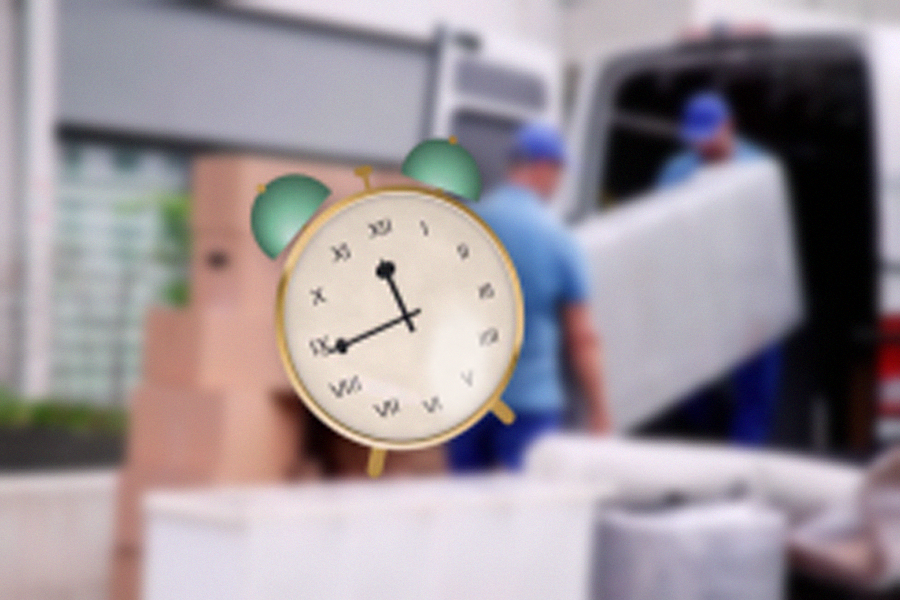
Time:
11.44
